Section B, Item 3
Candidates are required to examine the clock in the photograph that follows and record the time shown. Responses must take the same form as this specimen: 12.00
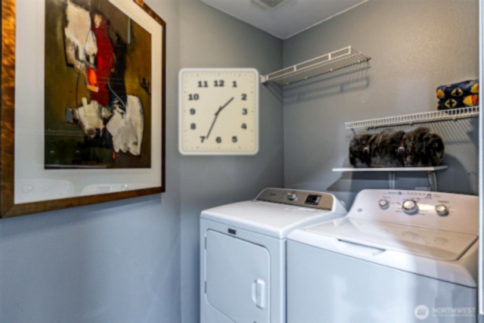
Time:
1.34
